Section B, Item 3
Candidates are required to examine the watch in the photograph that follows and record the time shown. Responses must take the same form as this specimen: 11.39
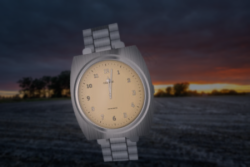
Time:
12.02
